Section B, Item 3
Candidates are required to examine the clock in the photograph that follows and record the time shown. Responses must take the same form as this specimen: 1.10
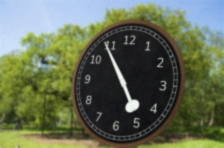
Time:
4.54
